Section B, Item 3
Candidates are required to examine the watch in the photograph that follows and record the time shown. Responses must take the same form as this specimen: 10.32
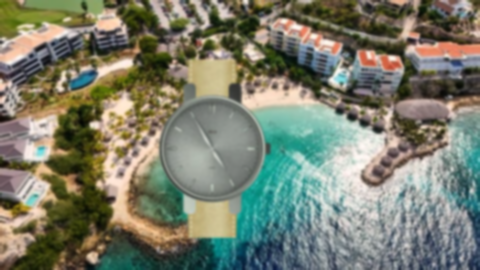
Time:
4.55
